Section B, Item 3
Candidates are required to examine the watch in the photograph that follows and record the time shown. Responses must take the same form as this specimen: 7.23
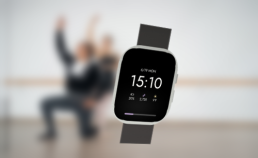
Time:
15.10
